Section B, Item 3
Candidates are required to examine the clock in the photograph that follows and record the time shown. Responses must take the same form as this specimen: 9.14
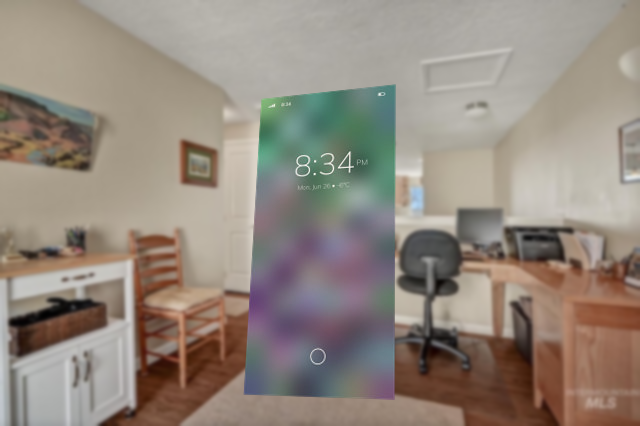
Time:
8.34
